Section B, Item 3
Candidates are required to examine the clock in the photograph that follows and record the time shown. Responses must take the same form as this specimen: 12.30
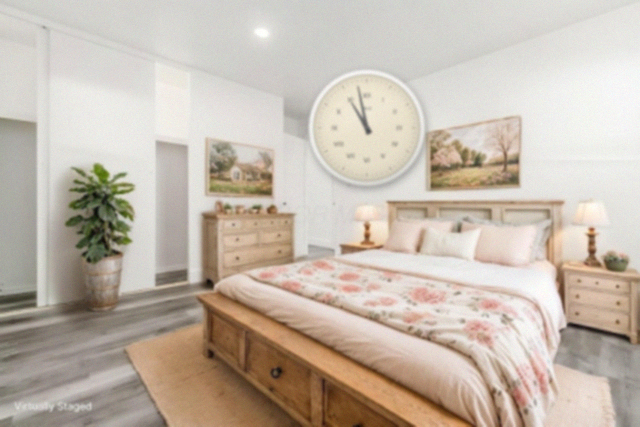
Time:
10.58
